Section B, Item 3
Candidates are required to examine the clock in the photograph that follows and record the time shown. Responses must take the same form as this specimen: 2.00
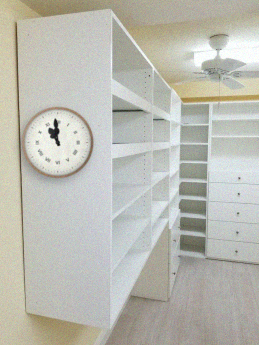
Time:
10.59
